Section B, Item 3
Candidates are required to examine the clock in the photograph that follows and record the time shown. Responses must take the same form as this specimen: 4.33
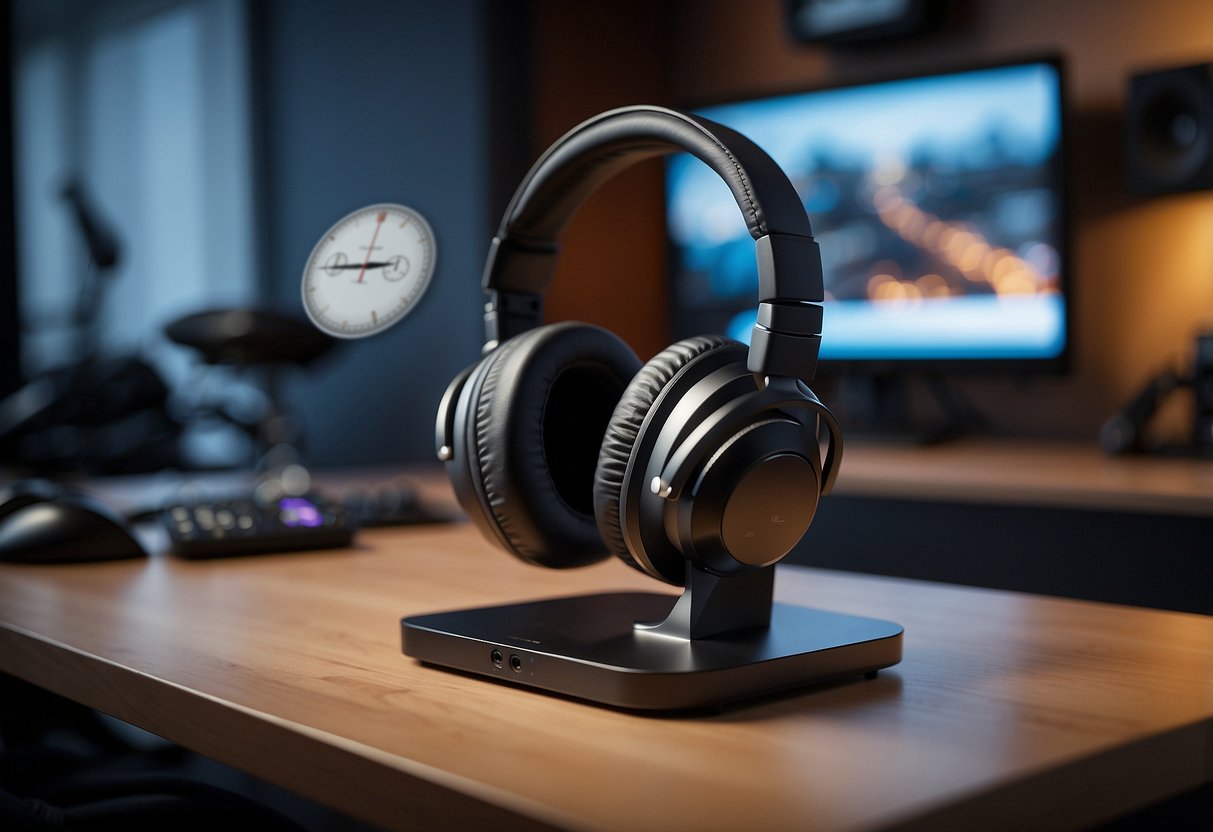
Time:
2.44
